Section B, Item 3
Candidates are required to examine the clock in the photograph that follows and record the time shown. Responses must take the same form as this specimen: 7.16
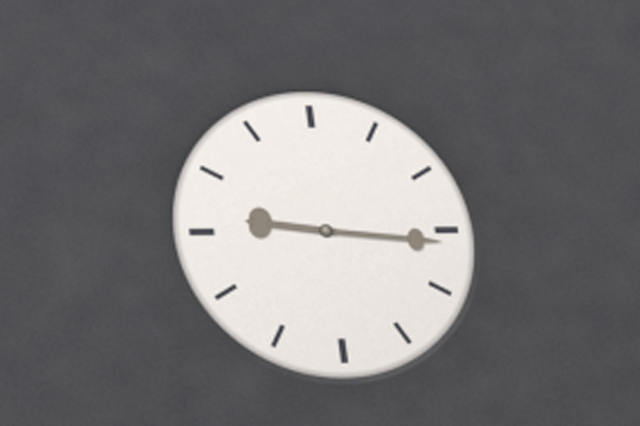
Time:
9.16
